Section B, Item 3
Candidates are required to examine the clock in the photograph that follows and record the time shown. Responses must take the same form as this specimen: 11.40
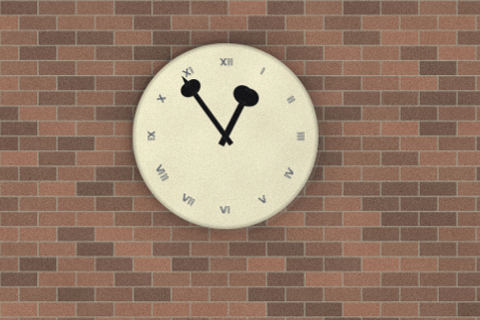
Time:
12.54
